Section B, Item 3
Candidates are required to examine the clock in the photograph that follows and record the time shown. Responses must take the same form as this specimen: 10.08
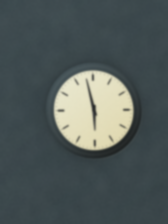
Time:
5.58
